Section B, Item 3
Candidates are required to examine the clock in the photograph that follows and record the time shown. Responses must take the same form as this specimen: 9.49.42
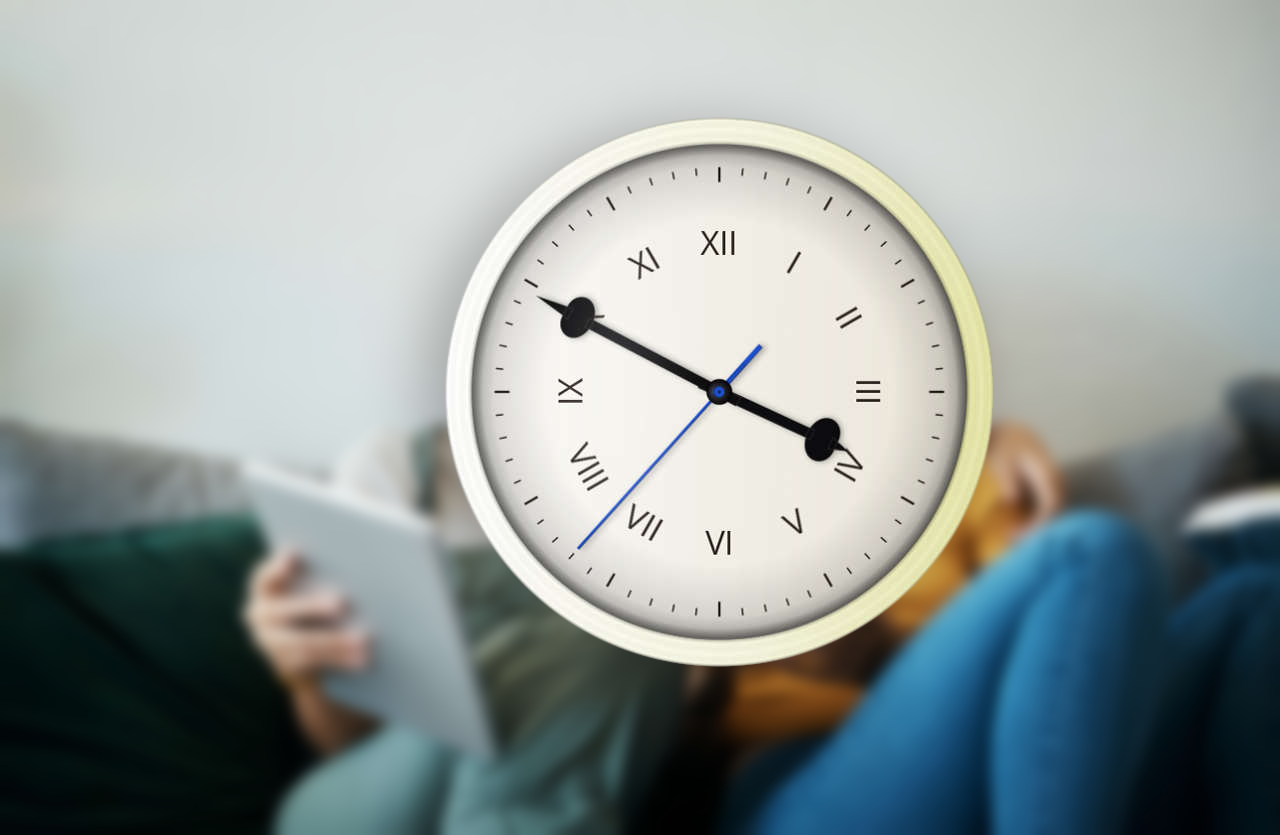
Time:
3.49.37
